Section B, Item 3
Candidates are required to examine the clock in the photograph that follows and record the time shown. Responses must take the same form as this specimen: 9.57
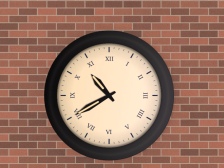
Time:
10.40
